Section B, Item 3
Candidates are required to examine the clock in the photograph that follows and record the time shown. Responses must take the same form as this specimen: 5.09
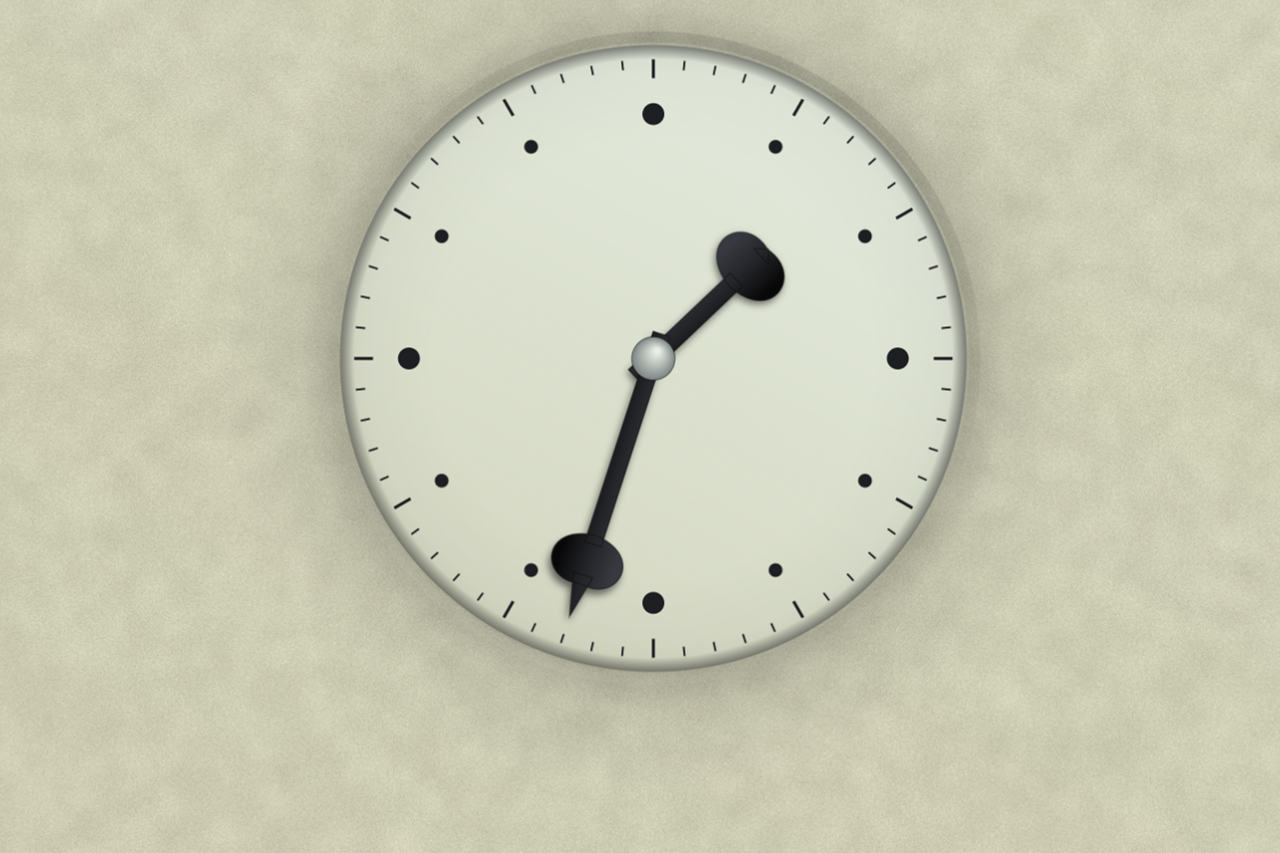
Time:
1.33
